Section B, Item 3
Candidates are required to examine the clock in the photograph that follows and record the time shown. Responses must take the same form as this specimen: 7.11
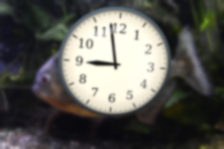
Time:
8.58
